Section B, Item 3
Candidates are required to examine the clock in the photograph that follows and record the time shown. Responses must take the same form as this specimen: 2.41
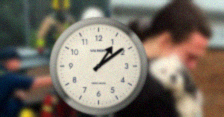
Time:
1.09
